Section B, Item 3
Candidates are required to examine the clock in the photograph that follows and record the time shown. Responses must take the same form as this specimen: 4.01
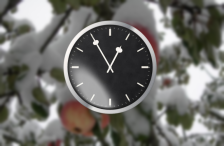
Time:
12.55
